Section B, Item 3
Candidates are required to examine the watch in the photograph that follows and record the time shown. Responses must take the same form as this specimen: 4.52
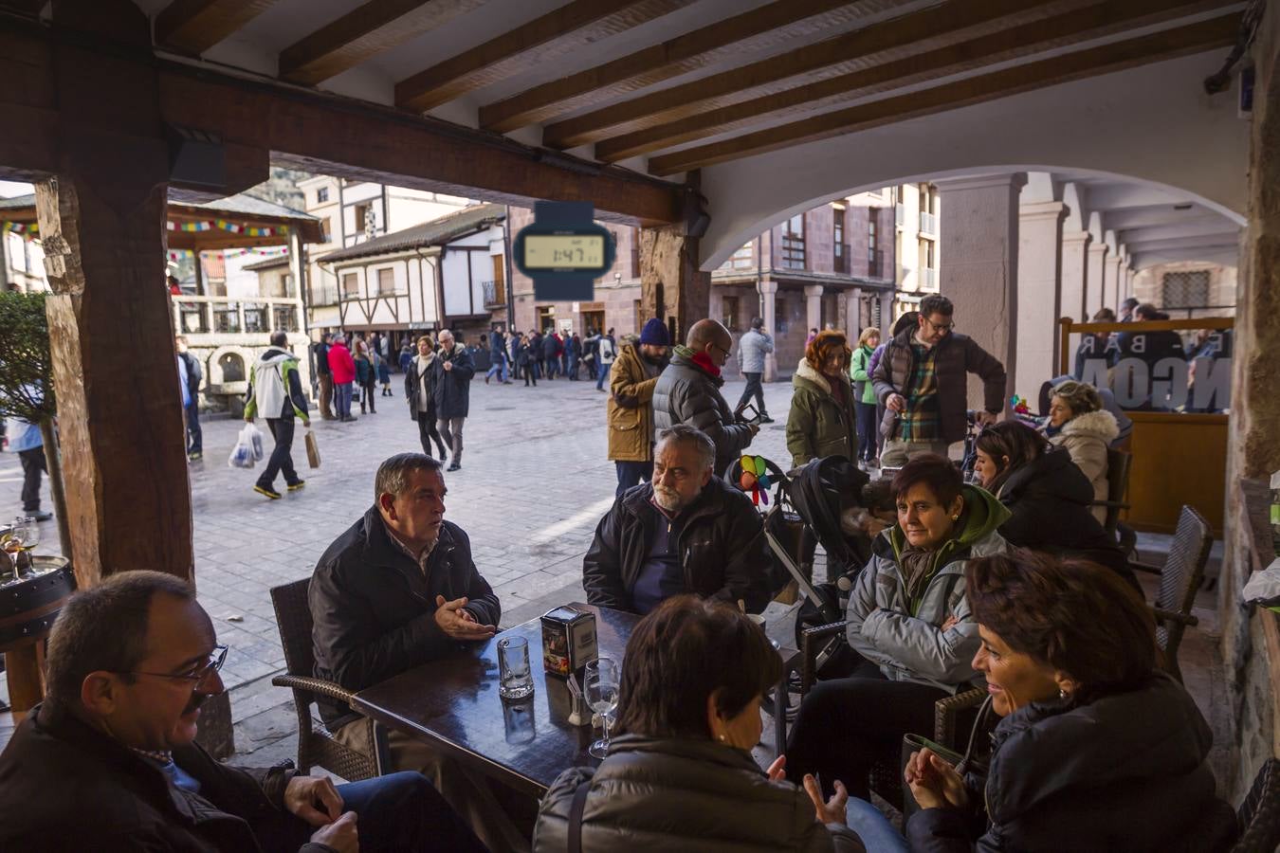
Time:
1.47
